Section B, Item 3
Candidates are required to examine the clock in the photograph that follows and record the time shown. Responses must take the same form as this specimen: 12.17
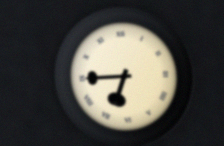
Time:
6.45
